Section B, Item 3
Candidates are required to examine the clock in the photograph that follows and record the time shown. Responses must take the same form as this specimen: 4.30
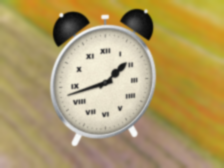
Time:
1.43
